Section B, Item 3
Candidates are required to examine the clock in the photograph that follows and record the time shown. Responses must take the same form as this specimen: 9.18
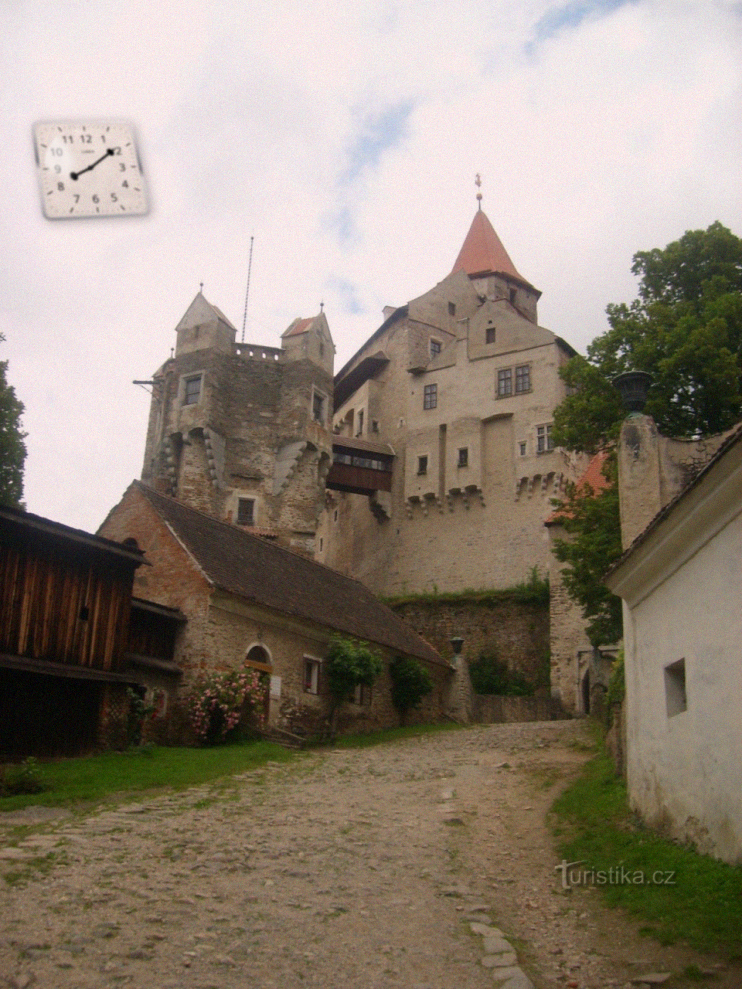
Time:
8.09
